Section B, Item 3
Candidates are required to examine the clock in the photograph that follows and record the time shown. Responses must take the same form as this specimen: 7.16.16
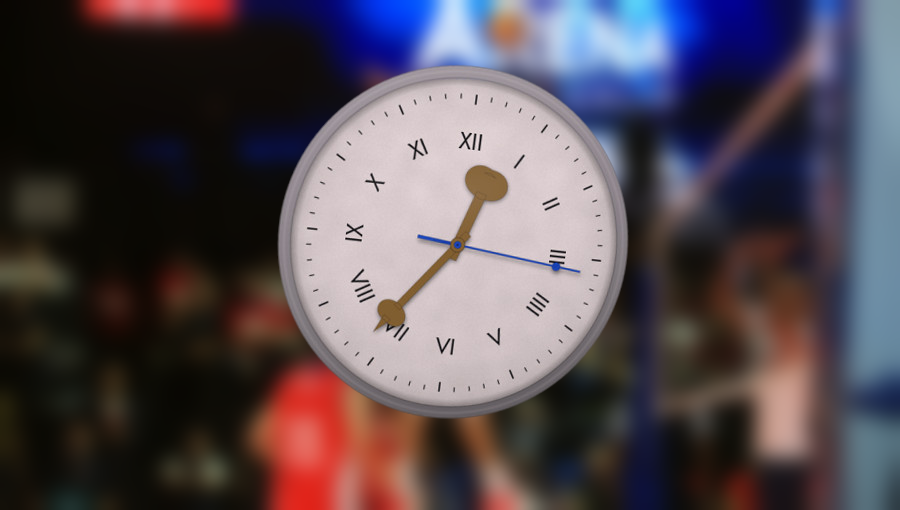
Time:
12.36.16
